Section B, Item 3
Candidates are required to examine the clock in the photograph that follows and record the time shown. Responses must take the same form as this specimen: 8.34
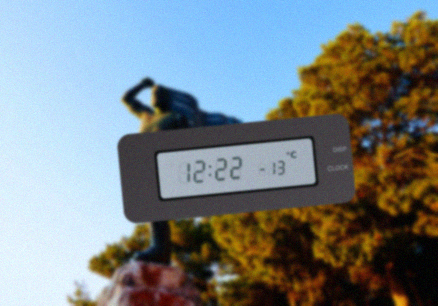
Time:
12.22
